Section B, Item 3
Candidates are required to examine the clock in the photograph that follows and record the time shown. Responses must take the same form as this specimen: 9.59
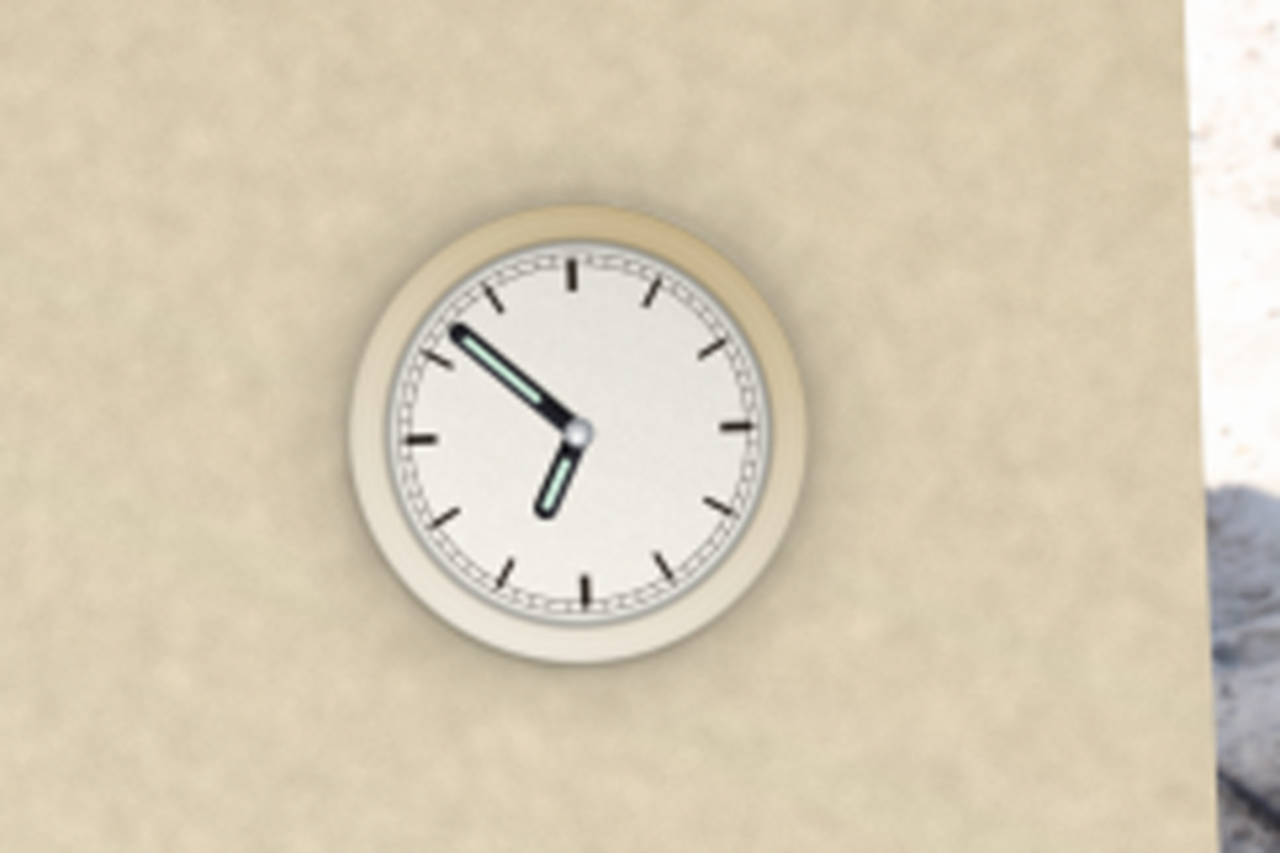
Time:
6.52
